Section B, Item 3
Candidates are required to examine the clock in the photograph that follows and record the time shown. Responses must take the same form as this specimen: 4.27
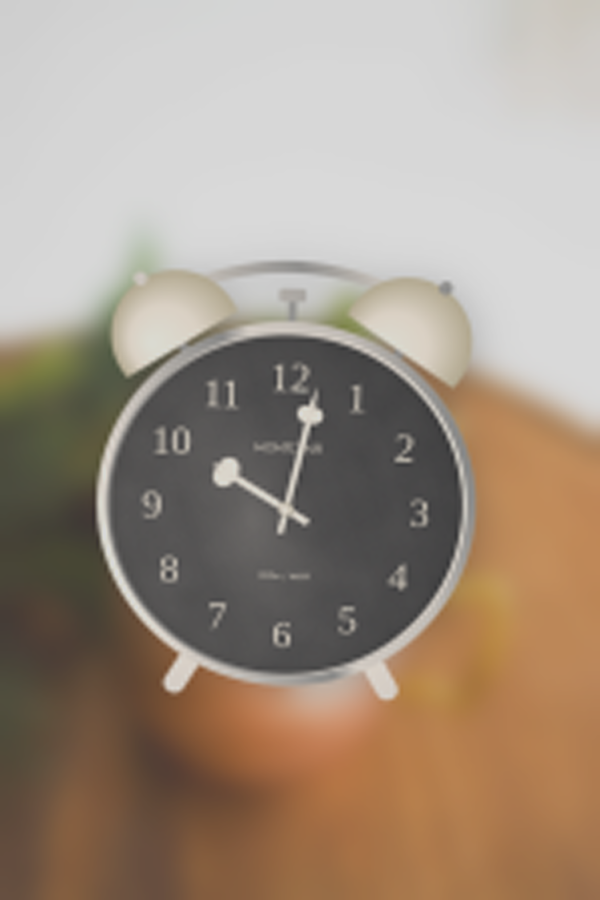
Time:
10.02
